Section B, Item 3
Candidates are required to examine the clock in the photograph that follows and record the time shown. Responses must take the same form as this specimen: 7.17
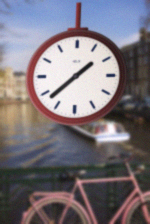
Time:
1.38
